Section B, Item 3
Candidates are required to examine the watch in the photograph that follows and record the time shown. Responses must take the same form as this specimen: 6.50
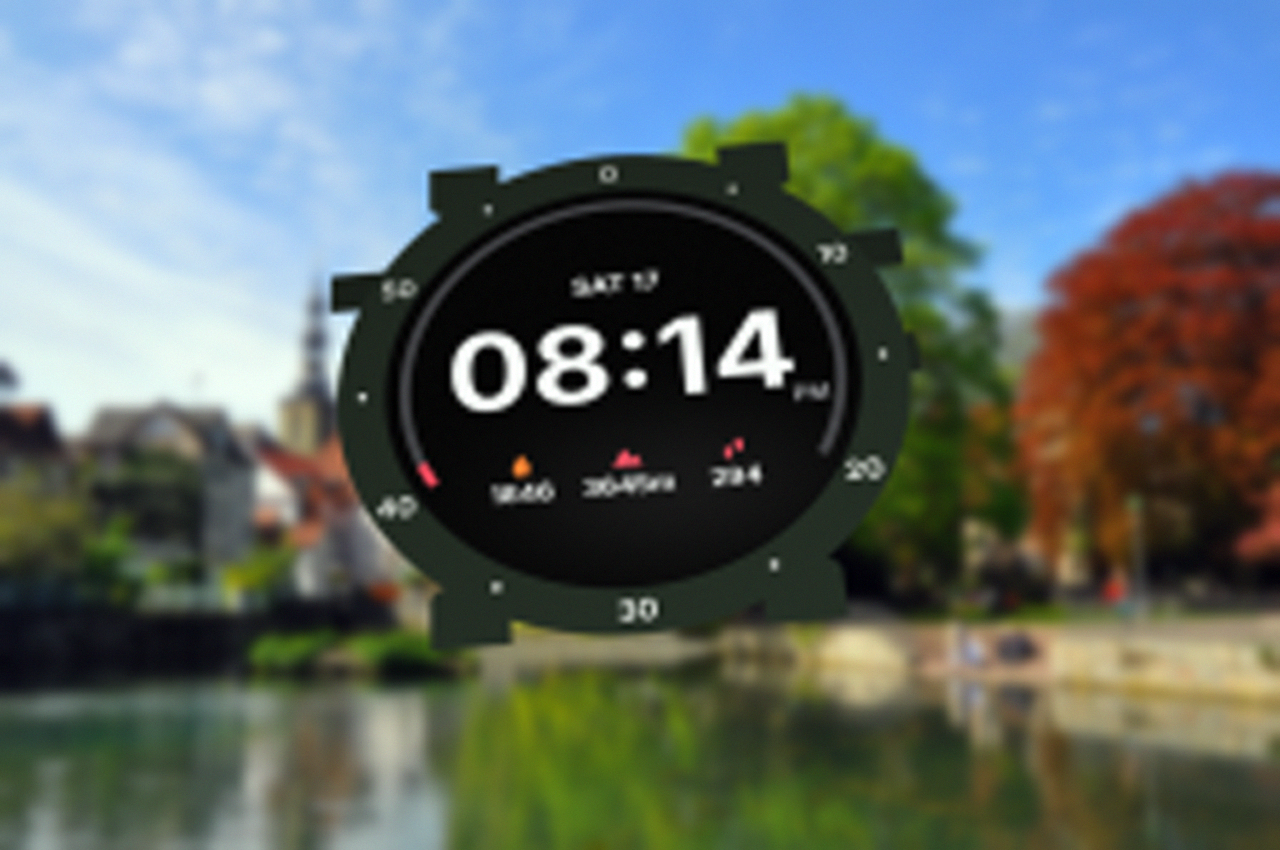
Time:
8.14
